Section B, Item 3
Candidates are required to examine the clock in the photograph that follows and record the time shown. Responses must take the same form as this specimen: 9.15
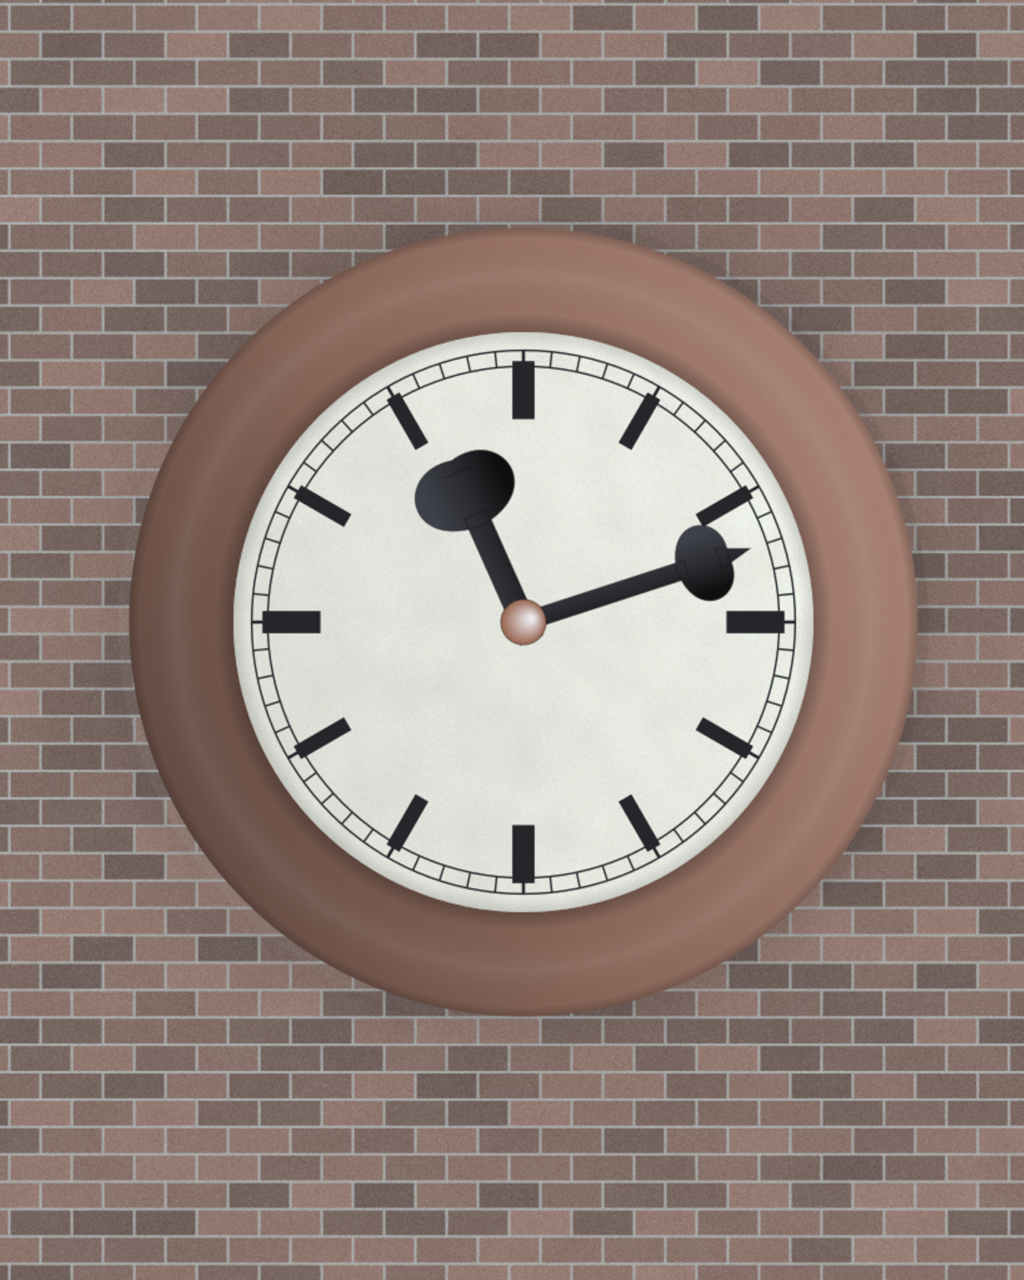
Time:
11.12
